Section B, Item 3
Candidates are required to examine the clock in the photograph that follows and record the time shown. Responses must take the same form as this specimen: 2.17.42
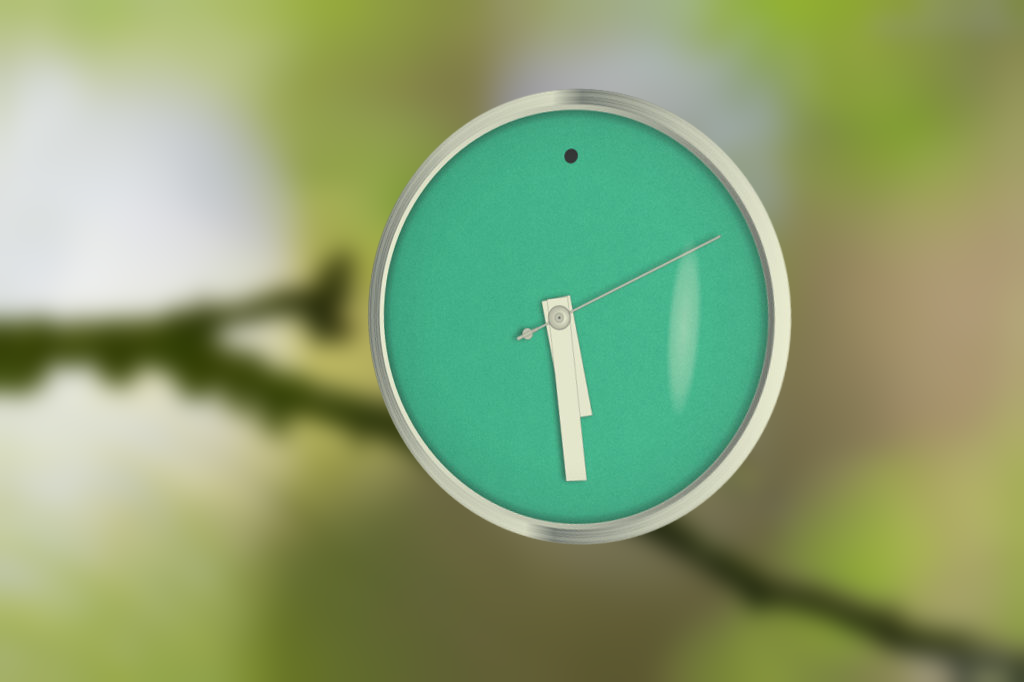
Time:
5.28.10
